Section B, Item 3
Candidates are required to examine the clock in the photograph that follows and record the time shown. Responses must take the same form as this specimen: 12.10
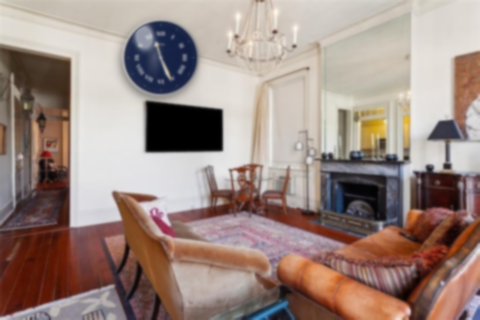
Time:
11.26
